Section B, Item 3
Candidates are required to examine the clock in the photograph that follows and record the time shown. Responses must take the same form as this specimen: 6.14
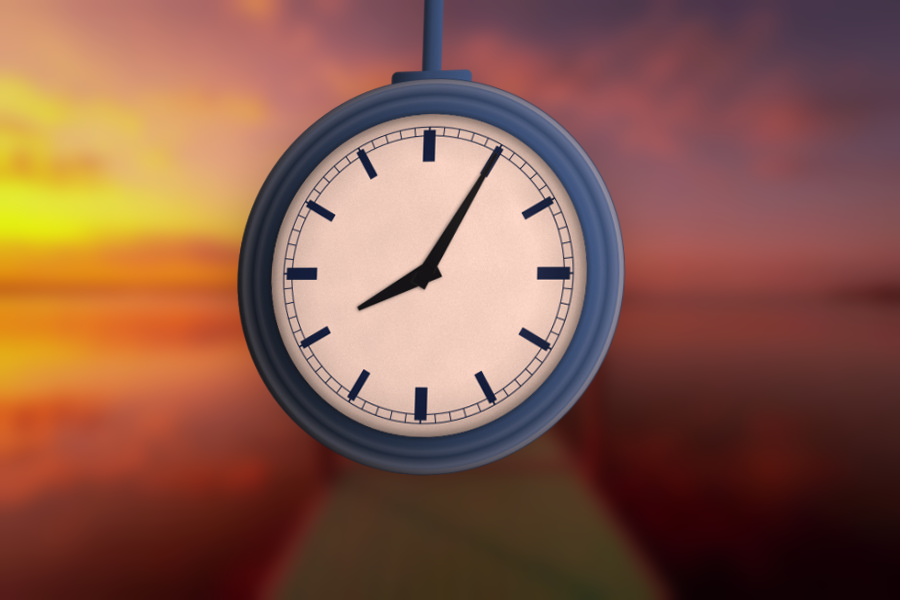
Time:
8.05
